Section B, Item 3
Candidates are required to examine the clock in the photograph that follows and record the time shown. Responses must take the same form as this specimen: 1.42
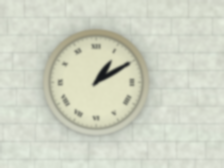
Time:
1.10
